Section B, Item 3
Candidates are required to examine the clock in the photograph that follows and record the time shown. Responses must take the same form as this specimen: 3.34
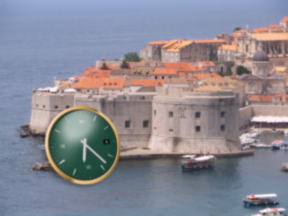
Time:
6.23
